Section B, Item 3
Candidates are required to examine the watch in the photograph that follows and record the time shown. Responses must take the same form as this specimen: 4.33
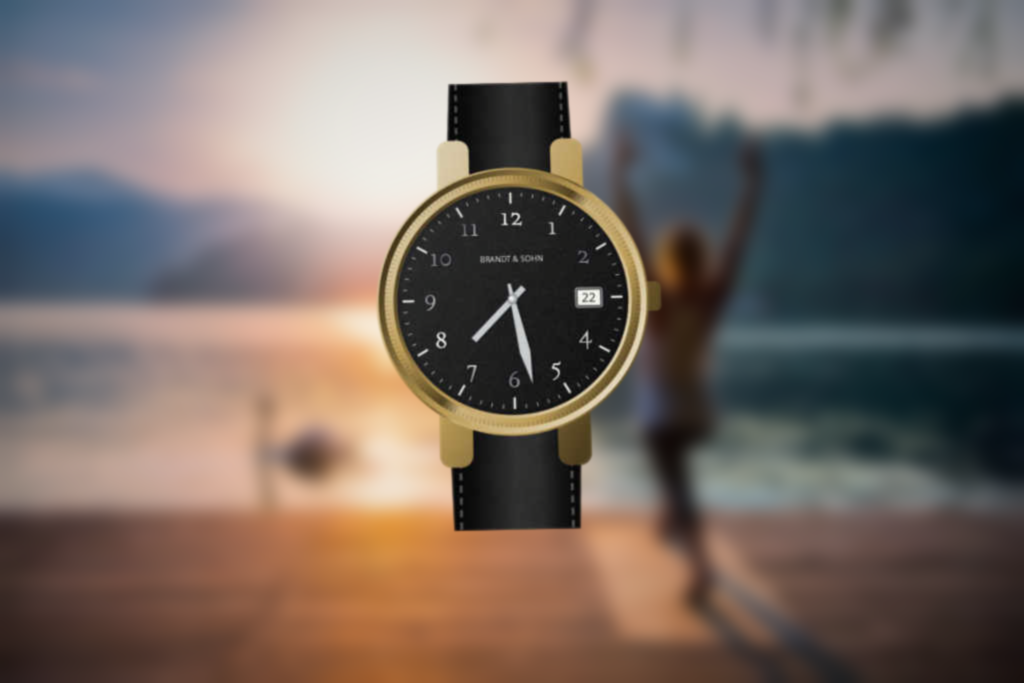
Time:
7.28
